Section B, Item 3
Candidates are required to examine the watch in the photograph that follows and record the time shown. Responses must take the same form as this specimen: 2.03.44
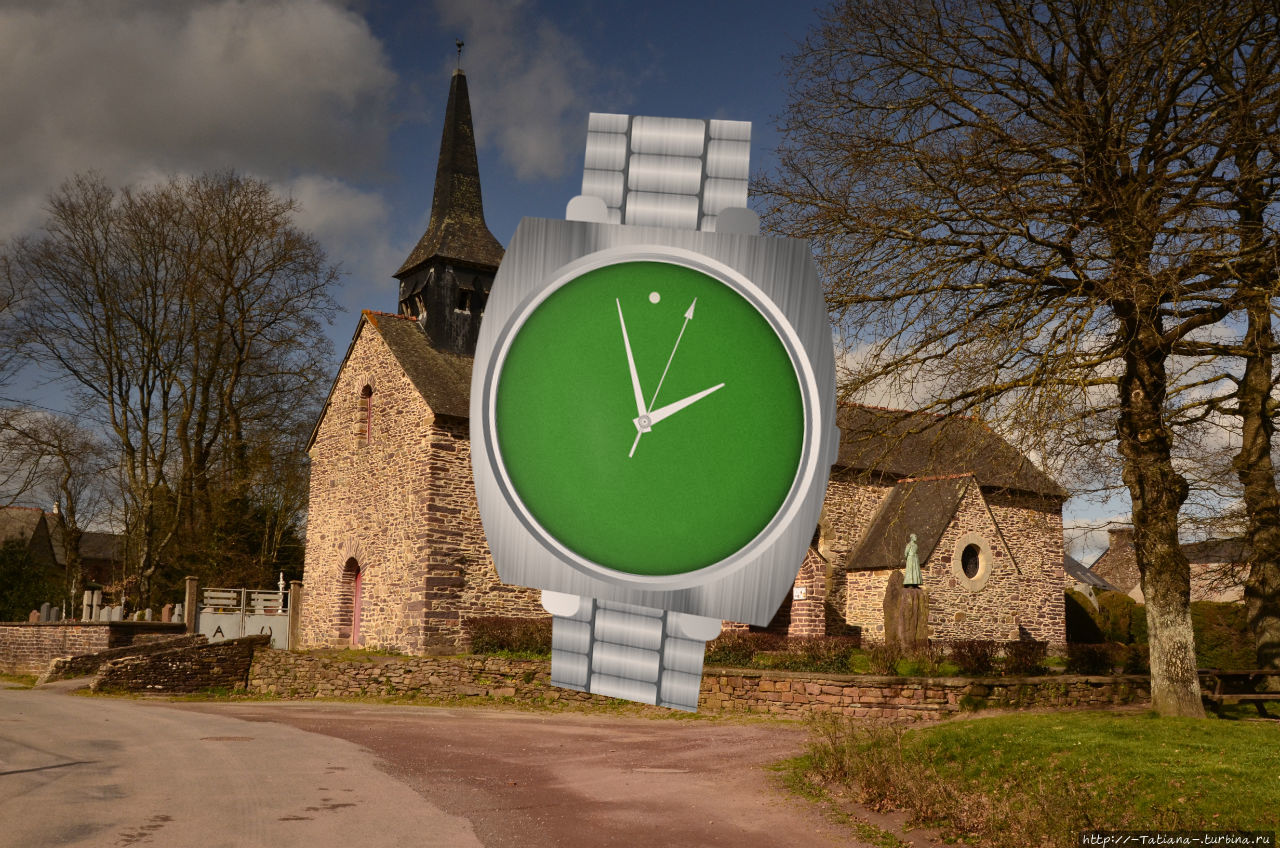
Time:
1.57.03
